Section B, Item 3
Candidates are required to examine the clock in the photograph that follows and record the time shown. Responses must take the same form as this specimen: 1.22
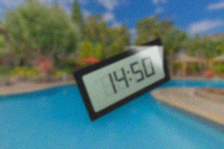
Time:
14.50
